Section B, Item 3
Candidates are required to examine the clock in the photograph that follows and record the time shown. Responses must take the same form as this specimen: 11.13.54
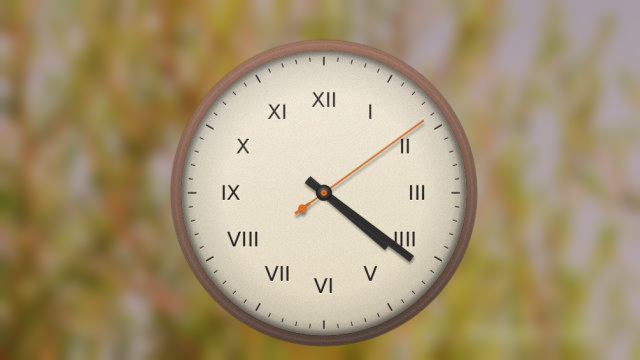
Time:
4.21.09
